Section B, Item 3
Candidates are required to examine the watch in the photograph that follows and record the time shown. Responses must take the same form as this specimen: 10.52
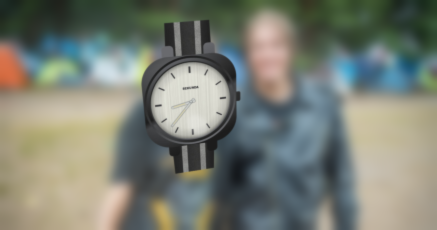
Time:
8.37
